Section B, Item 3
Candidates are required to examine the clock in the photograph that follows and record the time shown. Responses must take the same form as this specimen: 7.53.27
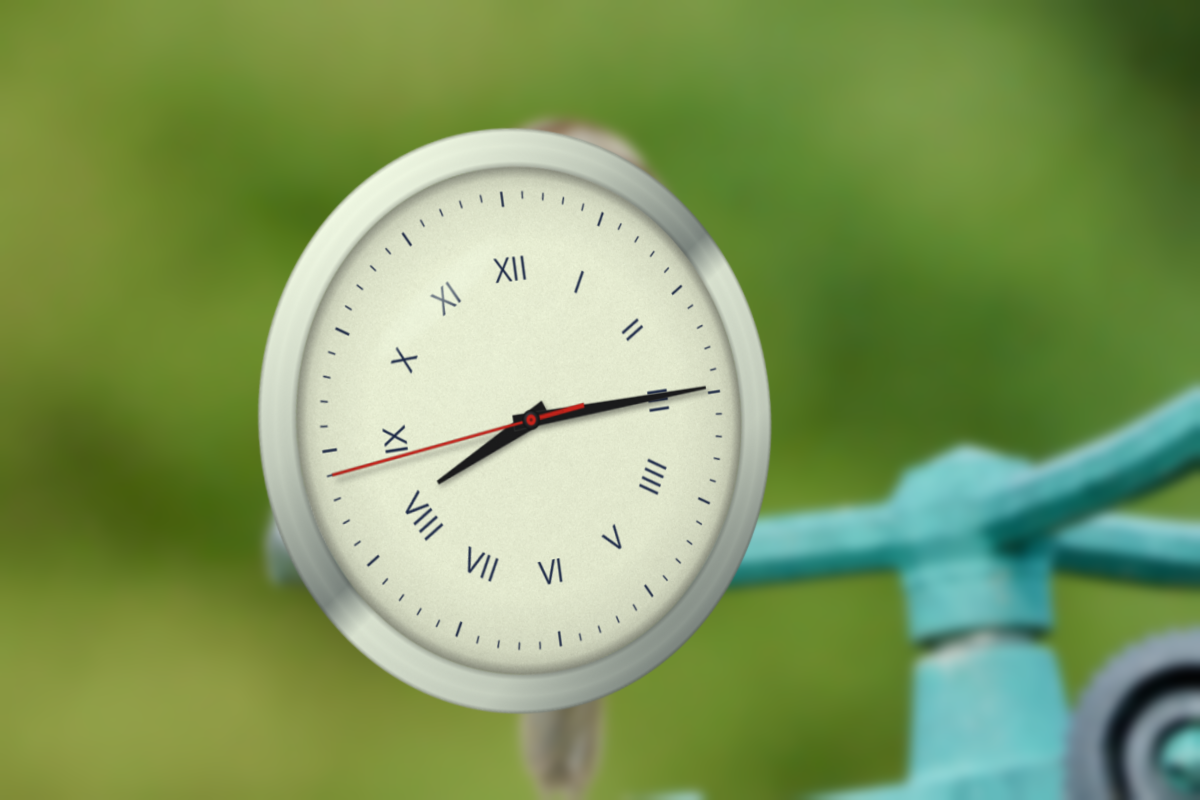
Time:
8.14.44
